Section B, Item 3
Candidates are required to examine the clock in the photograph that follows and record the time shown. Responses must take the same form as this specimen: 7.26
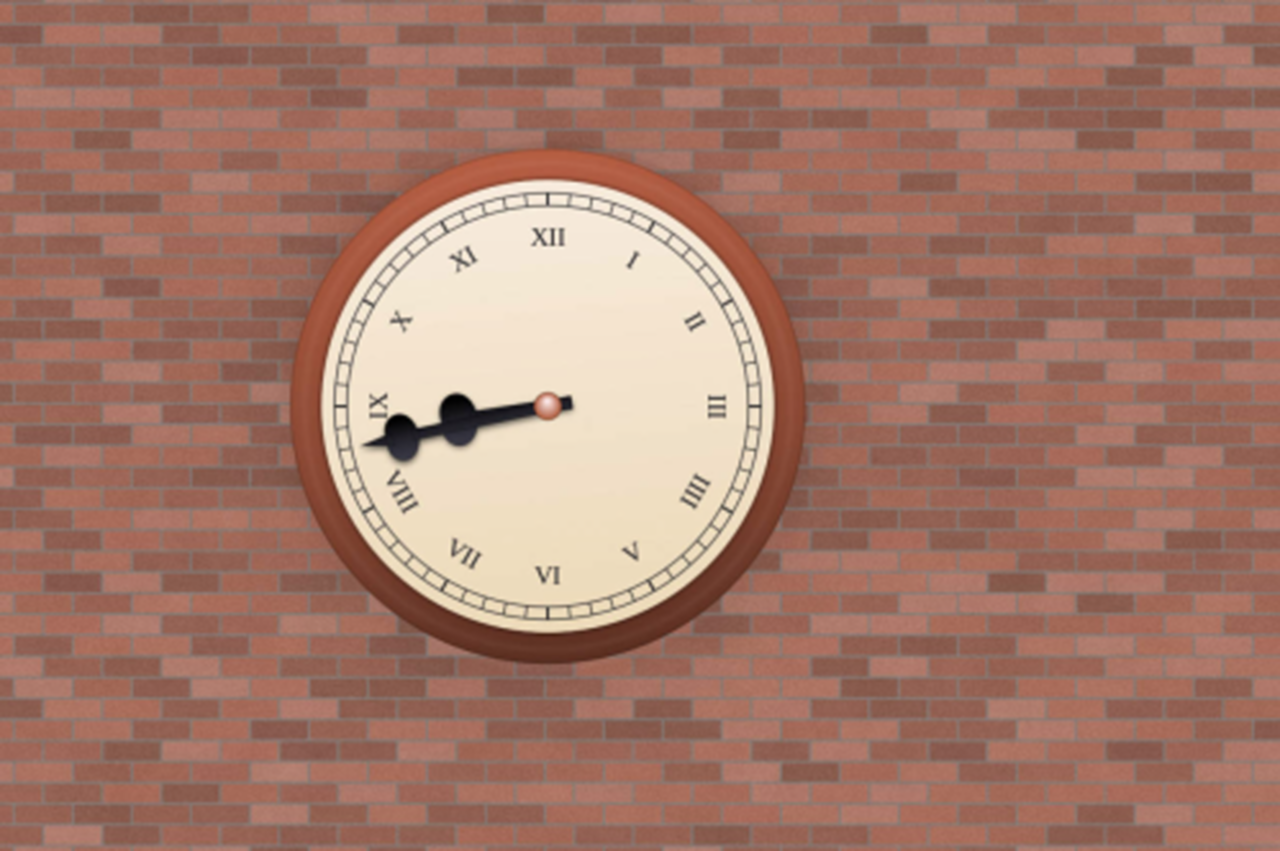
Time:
8.43
